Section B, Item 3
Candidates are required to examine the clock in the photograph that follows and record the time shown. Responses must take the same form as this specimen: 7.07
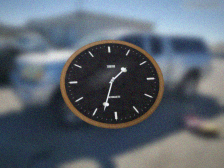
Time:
1.33
